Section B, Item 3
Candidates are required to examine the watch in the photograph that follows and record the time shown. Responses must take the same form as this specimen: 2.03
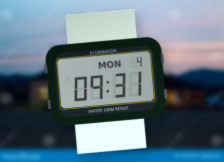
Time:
9.31
